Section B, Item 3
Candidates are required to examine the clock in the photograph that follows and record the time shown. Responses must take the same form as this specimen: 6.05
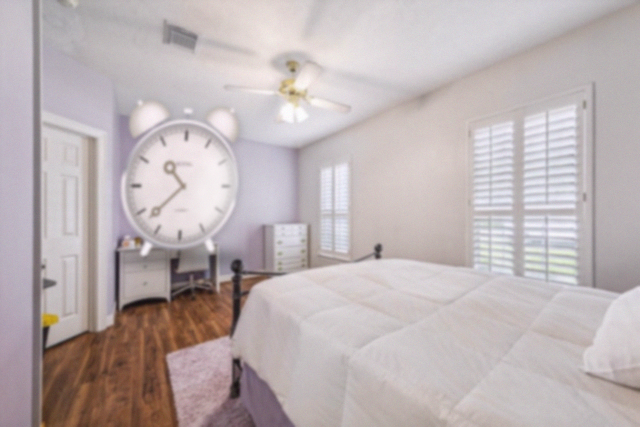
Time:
10.38
